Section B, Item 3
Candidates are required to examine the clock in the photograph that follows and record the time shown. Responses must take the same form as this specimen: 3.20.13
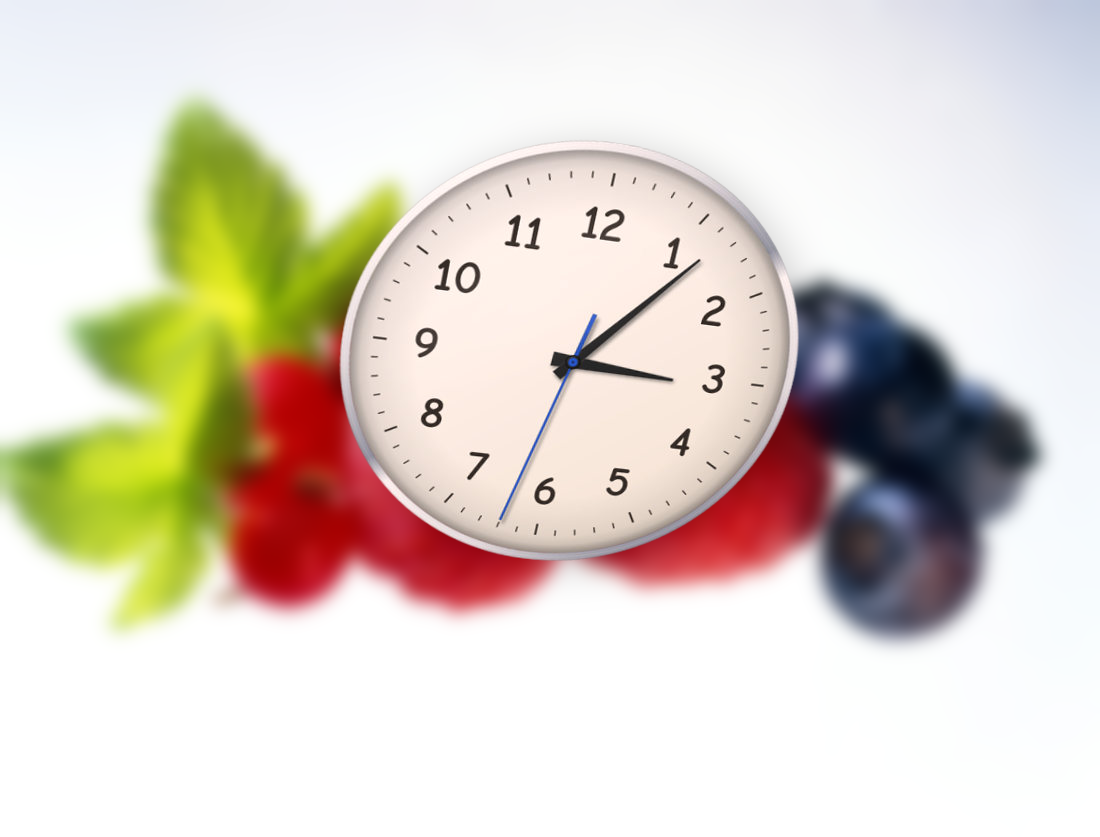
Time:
3.06.32
